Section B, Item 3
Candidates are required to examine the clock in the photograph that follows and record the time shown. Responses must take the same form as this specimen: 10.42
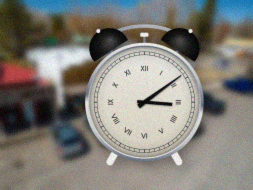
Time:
3.09
